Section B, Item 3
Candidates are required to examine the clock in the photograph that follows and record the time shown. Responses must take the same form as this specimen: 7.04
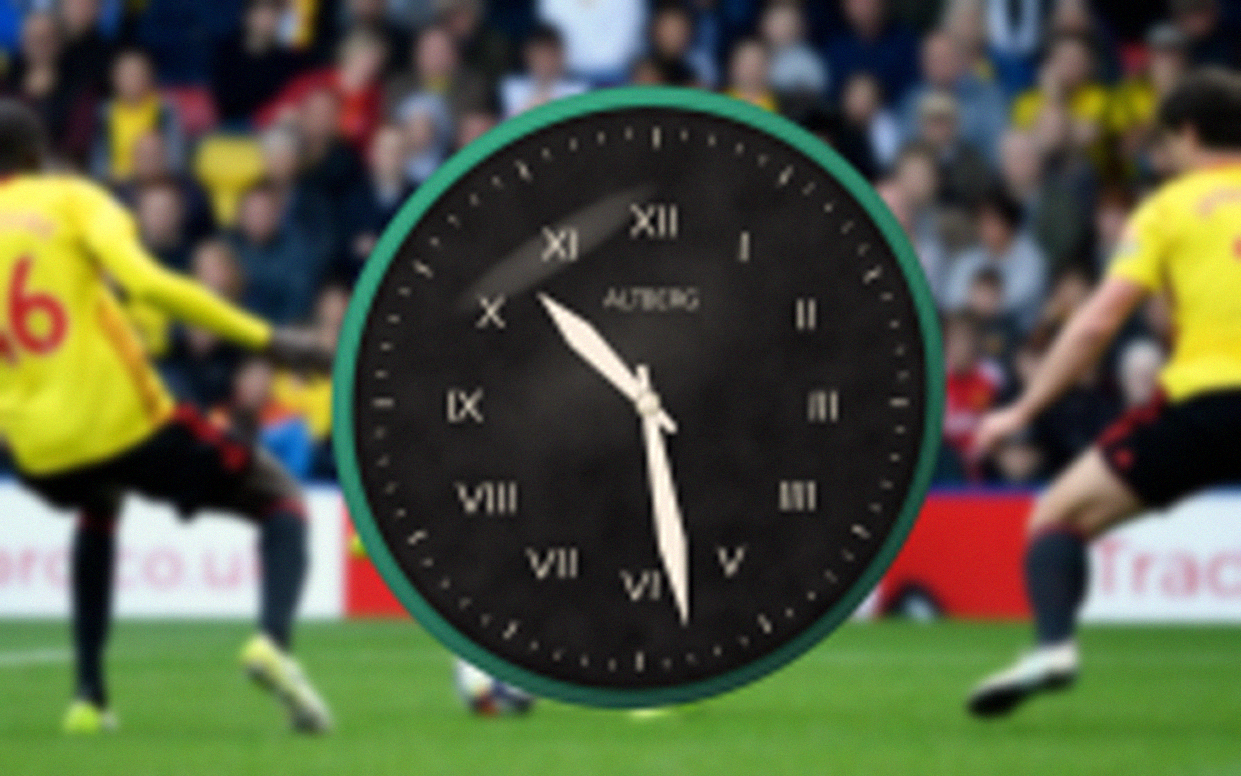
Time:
10.28
